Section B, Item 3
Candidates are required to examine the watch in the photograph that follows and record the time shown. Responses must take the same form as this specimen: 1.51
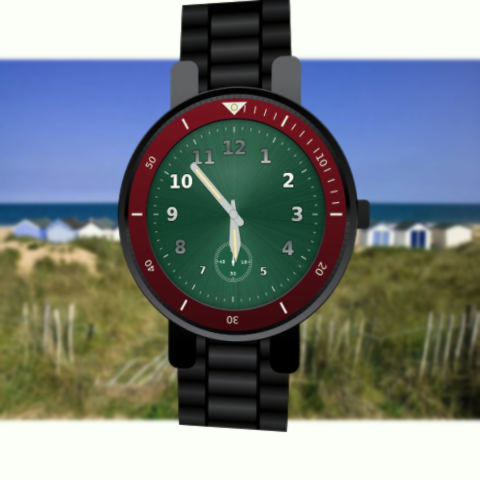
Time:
5.53
